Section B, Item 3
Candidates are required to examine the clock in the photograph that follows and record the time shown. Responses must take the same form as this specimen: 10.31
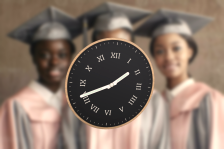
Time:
1.41
